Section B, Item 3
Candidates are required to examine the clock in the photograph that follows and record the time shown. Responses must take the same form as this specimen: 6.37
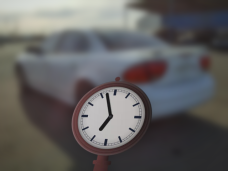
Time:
6.57
